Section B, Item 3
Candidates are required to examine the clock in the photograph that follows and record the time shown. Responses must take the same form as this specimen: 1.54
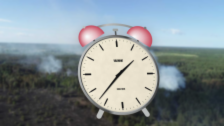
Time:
1.37
